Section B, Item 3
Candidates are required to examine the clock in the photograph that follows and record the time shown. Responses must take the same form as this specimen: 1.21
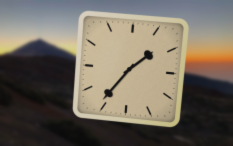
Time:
1.36
